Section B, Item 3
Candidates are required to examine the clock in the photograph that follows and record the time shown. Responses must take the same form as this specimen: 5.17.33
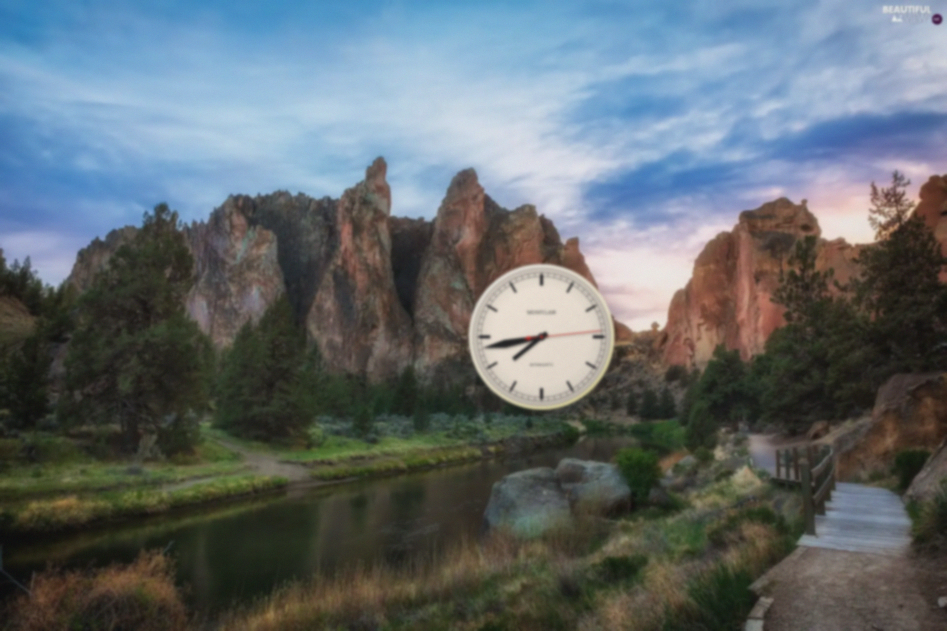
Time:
7.43.14
